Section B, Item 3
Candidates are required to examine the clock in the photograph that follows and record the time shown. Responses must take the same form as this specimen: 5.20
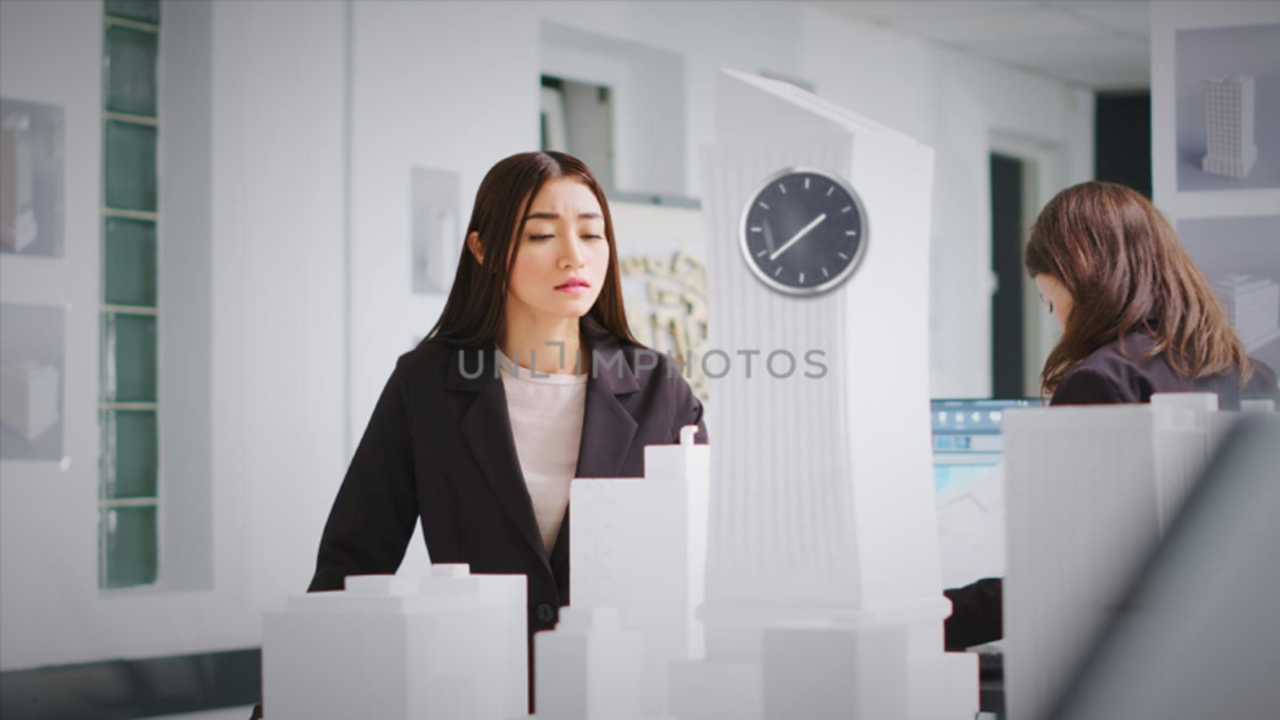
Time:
1.38
